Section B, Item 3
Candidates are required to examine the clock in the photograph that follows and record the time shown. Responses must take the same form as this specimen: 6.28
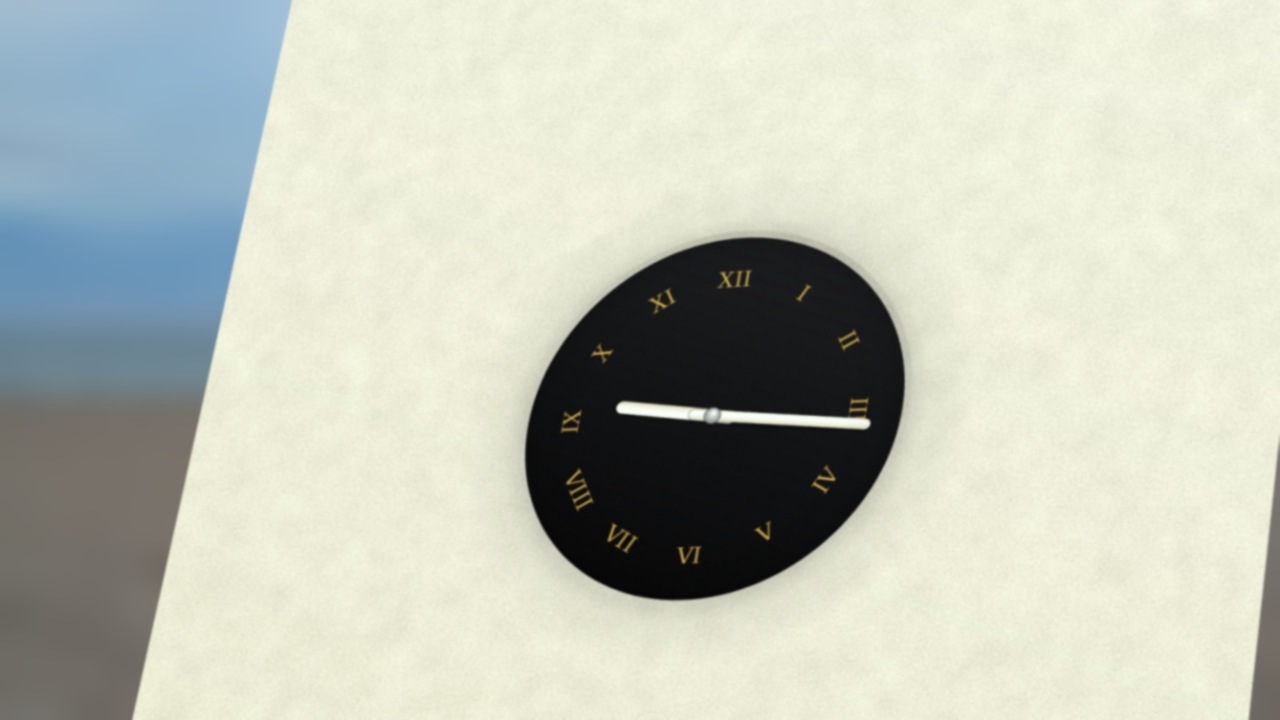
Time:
9.16
